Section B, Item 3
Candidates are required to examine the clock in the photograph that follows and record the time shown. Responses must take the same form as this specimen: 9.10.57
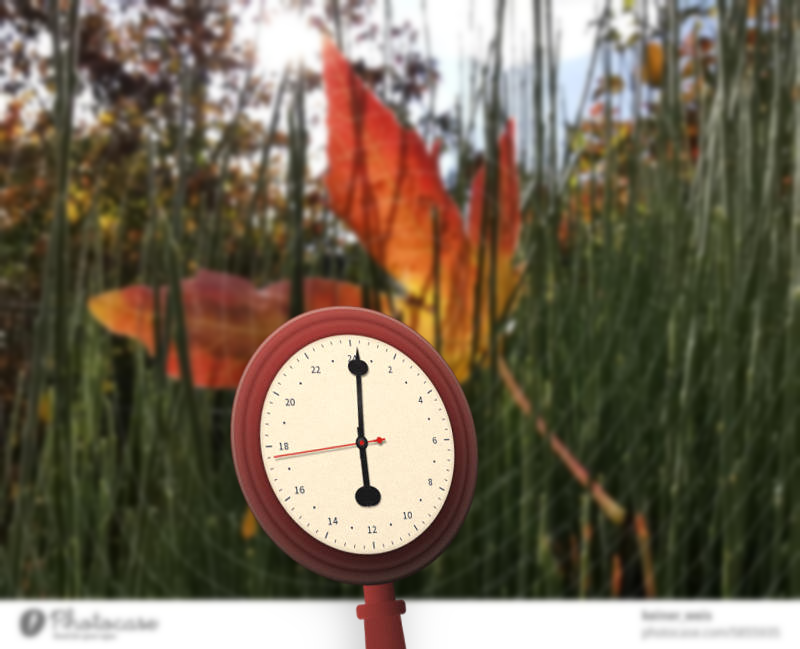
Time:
12.00.44
